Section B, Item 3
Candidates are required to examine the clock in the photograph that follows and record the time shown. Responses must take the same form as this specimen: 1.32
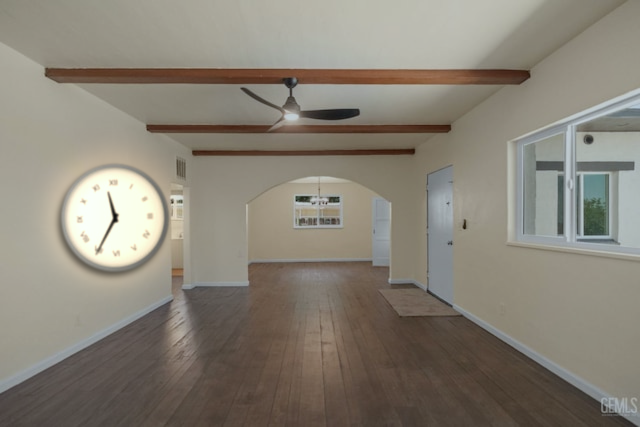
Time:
11.35
